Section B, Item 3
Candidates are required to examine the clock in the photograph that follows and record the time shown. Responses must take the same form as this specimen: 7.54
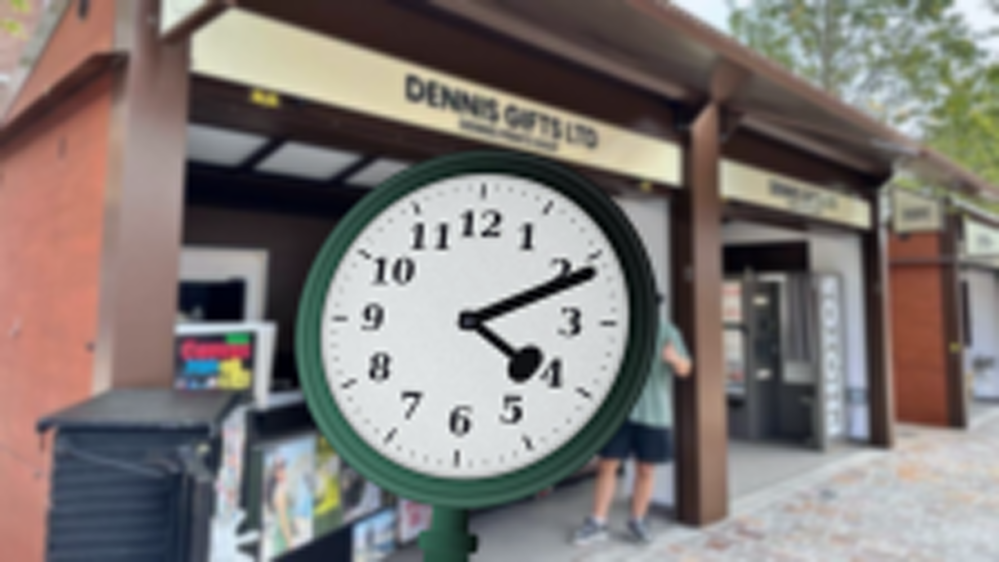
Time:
4.11
